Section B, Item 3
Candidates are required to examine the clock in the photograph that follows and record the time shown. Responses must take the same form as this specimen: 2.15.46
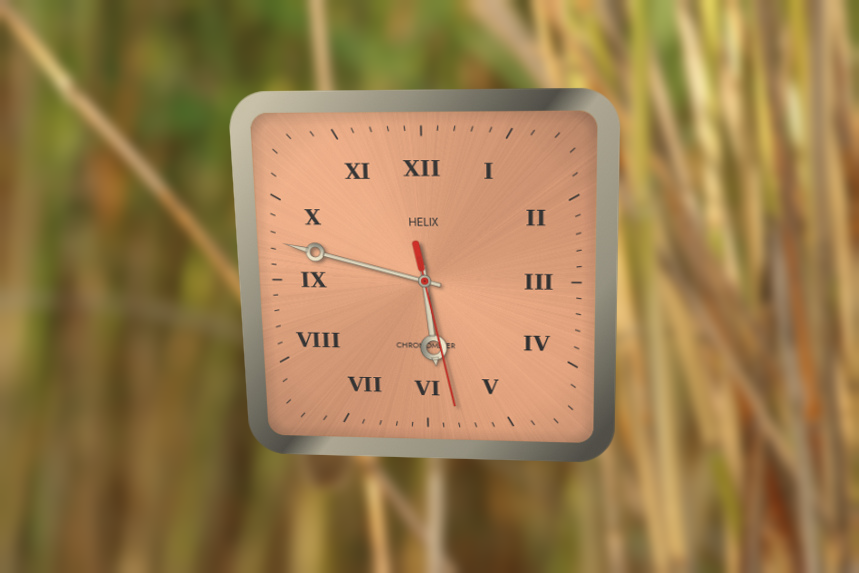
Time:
5.47.28
